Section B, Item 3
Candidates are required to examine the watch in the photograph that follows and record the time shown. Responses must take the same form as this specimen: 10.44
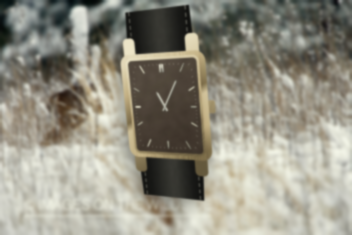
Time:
11.05
